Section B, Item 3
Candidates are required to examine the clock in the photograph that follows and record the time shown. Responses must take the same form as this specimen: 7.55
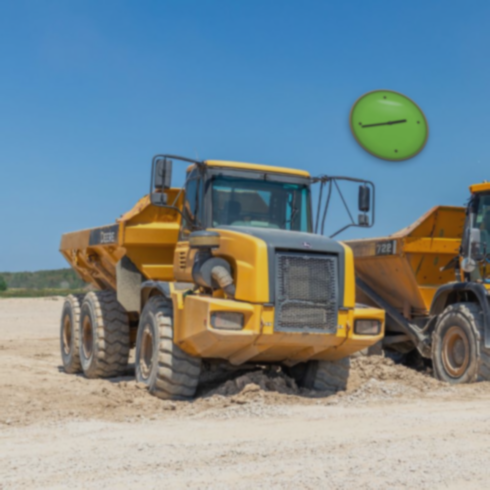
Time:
2.44
